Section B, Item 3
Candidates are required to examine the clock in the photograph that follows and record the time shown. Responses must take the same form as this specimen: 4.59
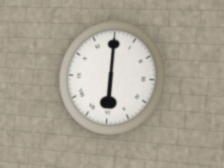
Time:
6.00
